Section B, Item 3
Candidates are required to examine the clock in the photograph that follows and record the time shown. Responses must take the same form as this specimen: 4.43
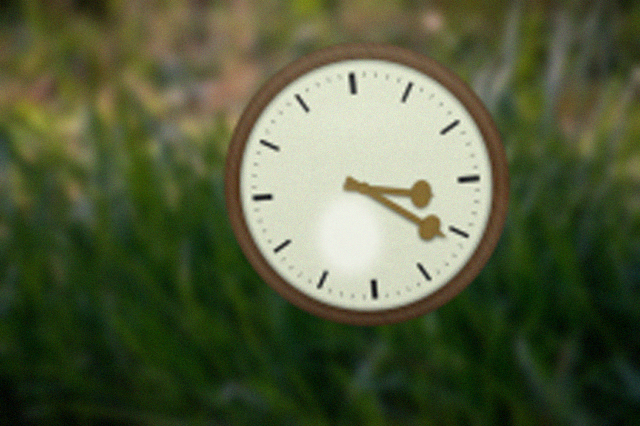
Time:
3.21
